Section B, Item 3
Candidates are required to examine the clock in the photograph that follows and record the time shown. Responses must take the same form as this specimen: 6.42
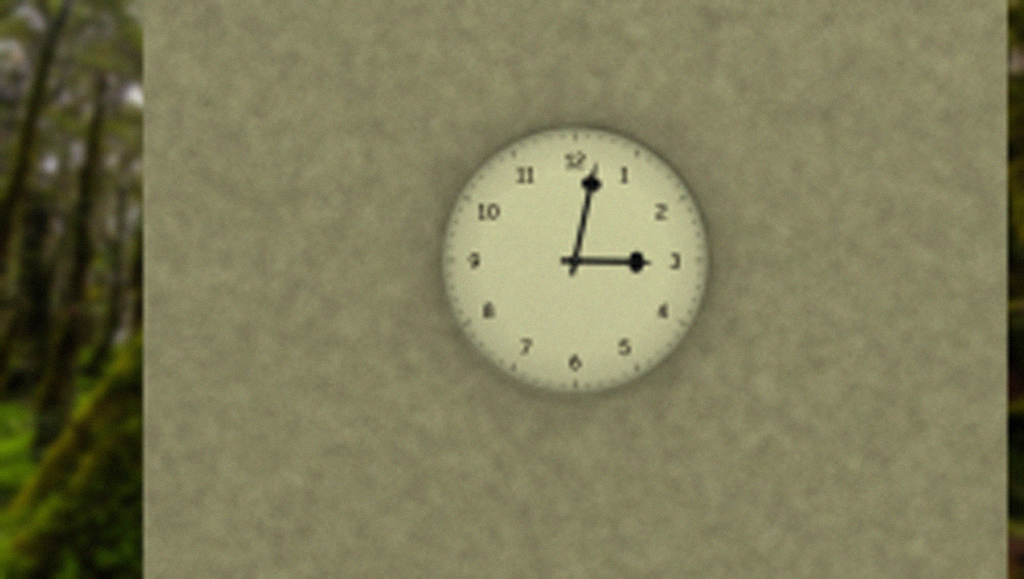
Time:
3.02
